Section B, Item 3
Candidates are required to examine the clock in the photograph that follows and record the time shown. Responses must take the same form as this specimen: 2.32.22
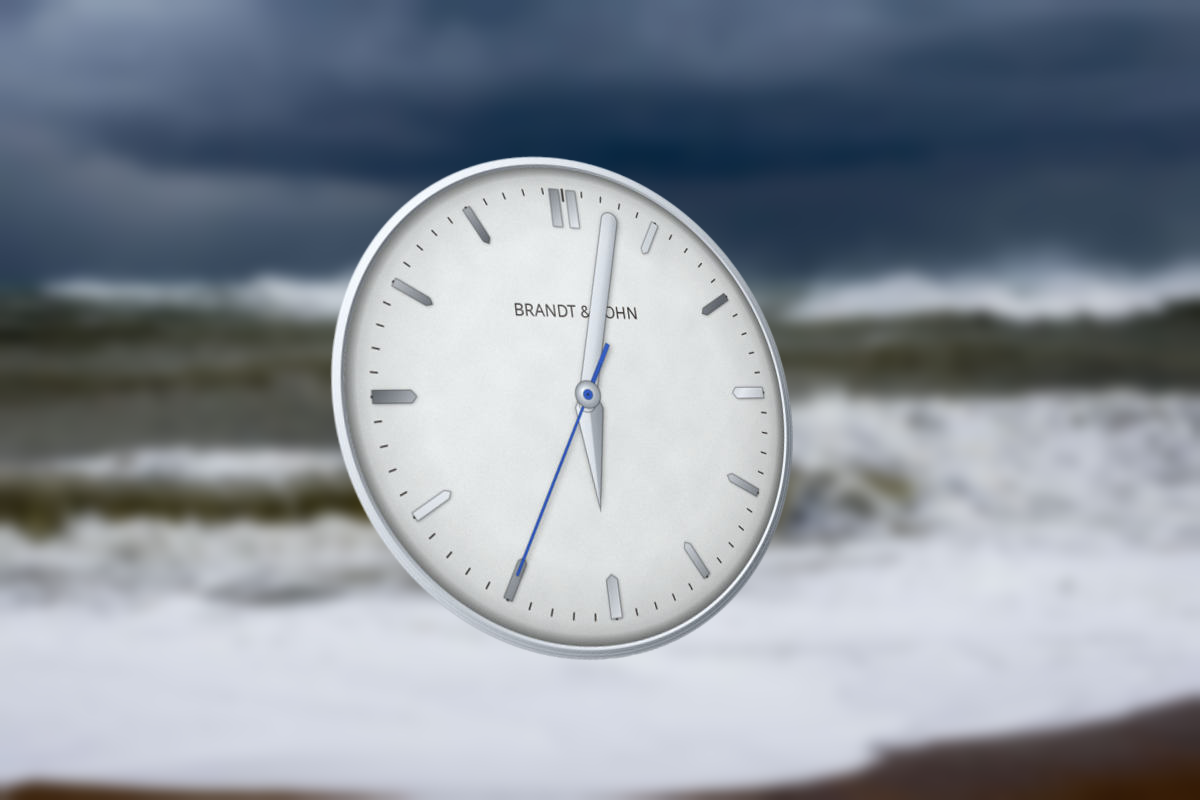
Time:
6.02.35
